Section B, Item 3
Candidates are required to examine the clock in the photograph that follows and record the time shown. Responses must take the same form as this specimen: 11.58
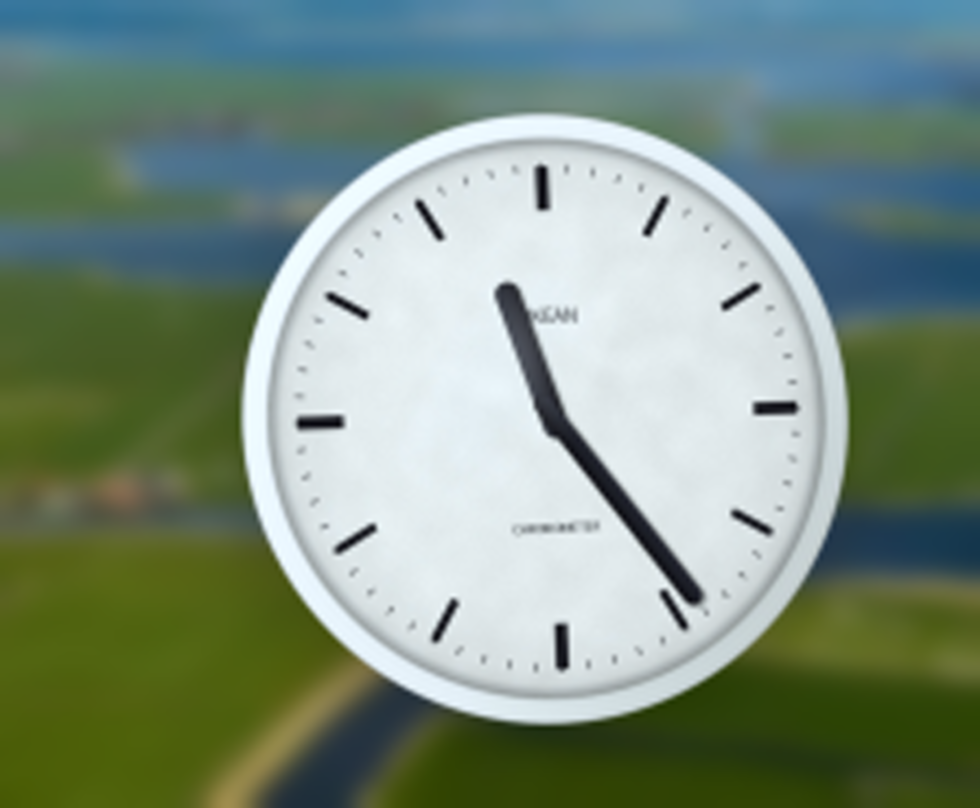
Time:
11.24
